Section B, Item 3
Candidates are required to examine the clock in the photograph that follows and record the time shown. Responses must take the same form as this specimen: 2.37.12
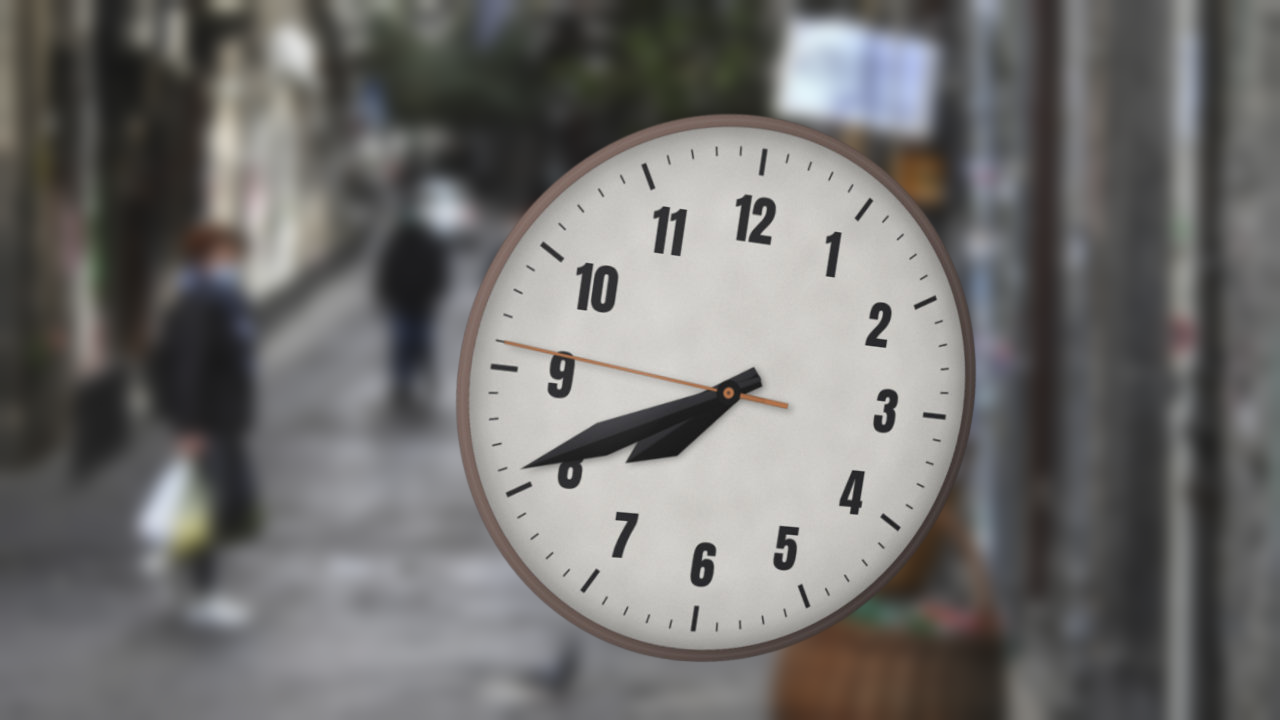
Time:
7.40.46
